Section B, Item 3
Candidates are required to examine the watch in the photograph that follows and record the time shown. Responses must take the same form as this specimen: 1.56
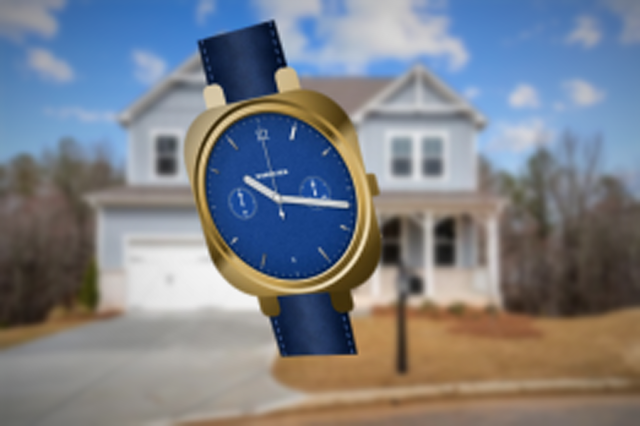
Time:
10.17
